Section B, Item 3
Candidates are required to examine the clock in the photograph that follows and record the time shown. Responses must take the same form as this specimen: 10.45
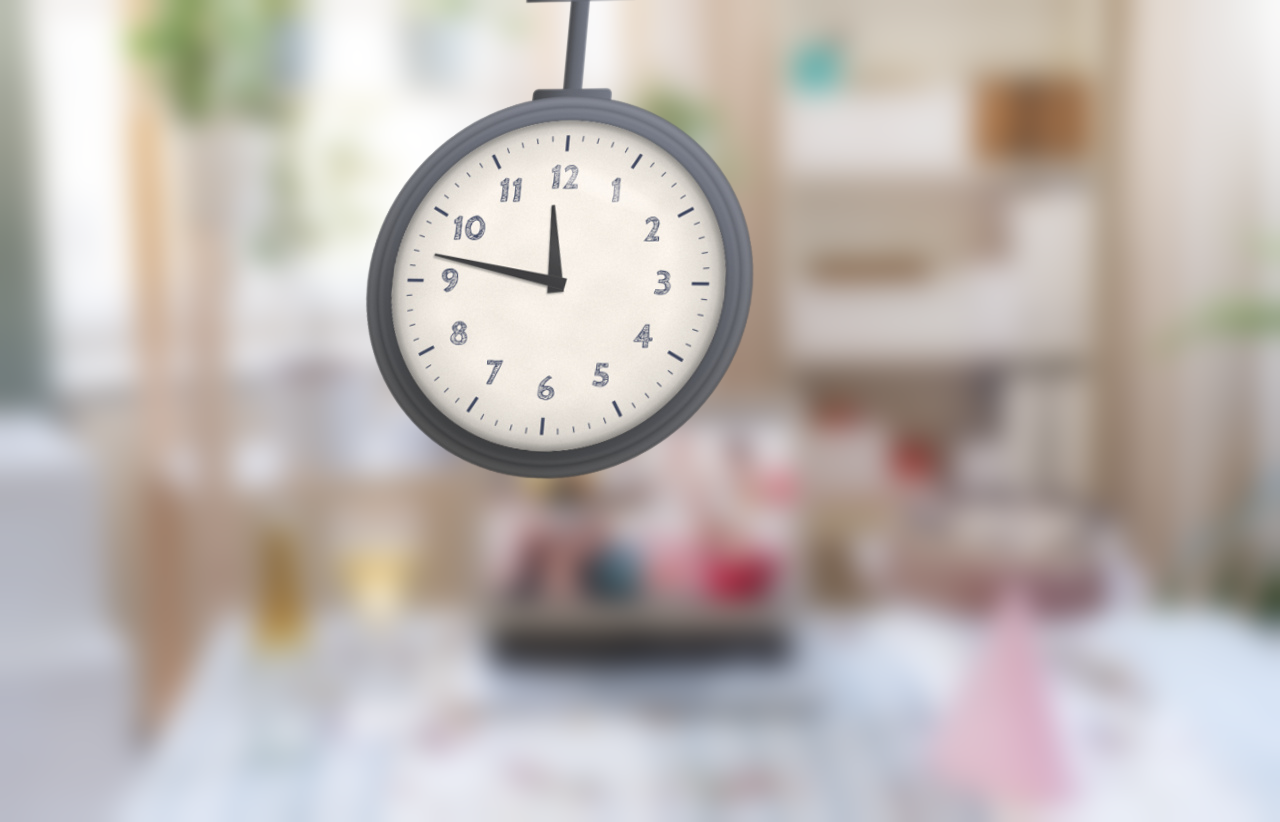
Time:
11.47
